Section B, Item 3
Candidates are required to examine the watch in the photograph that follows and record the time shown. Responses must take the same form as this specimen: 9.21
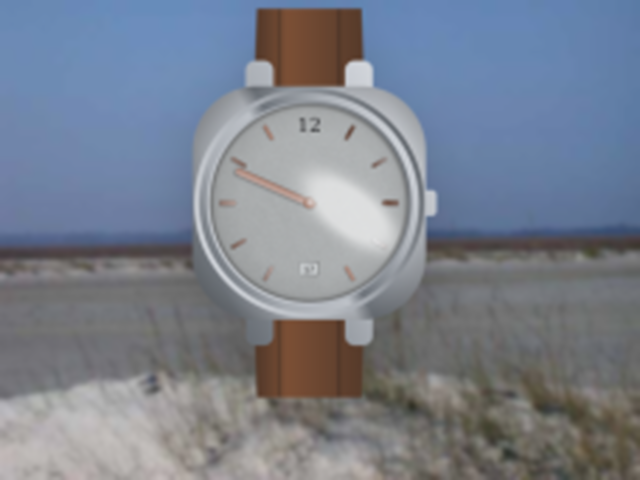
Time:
9.49
